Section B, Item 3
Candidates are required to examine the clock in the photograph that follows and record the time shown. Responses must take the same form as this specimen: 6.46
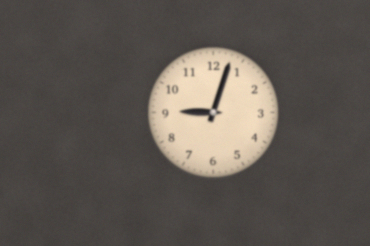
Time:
9.03
